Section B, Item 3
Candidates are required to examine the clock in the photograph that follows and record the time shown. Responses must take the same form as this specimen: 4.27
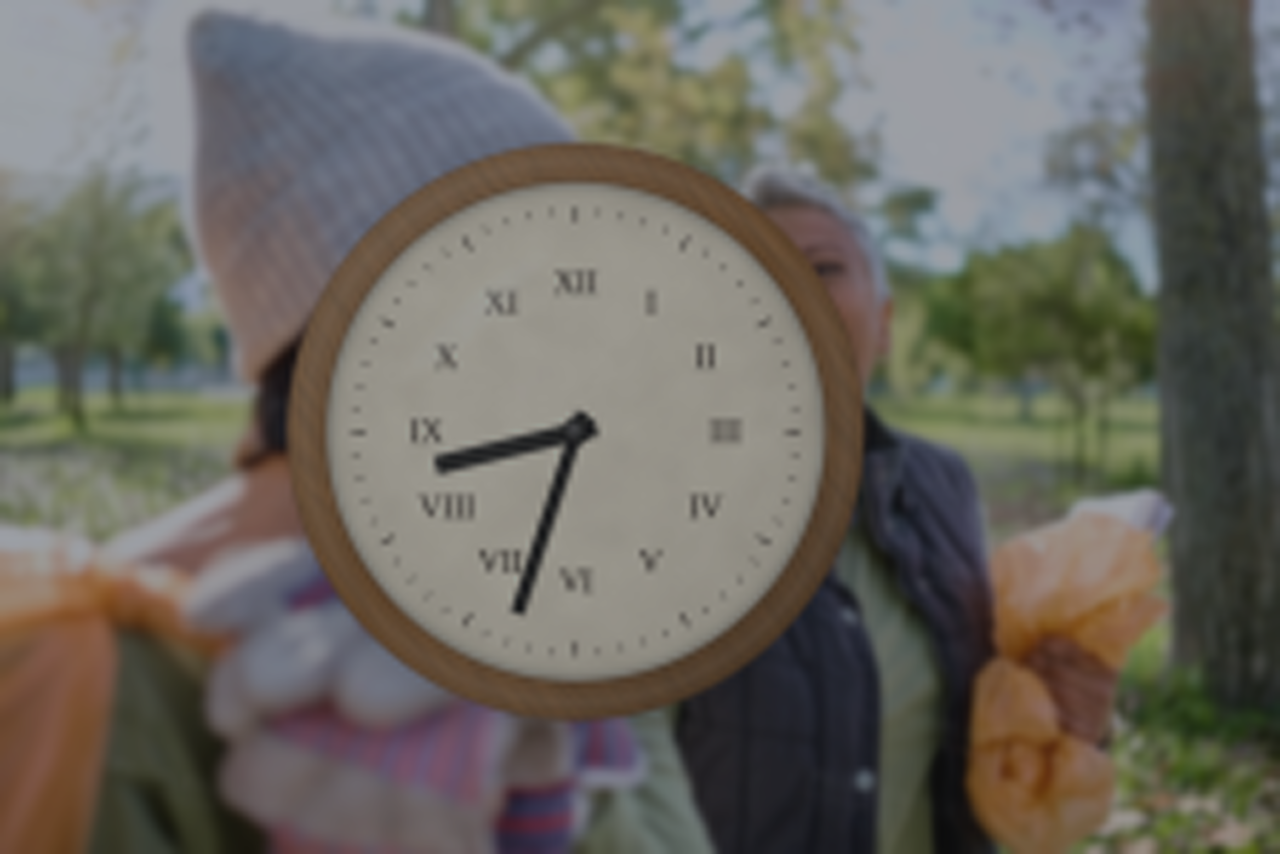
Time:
8.33
